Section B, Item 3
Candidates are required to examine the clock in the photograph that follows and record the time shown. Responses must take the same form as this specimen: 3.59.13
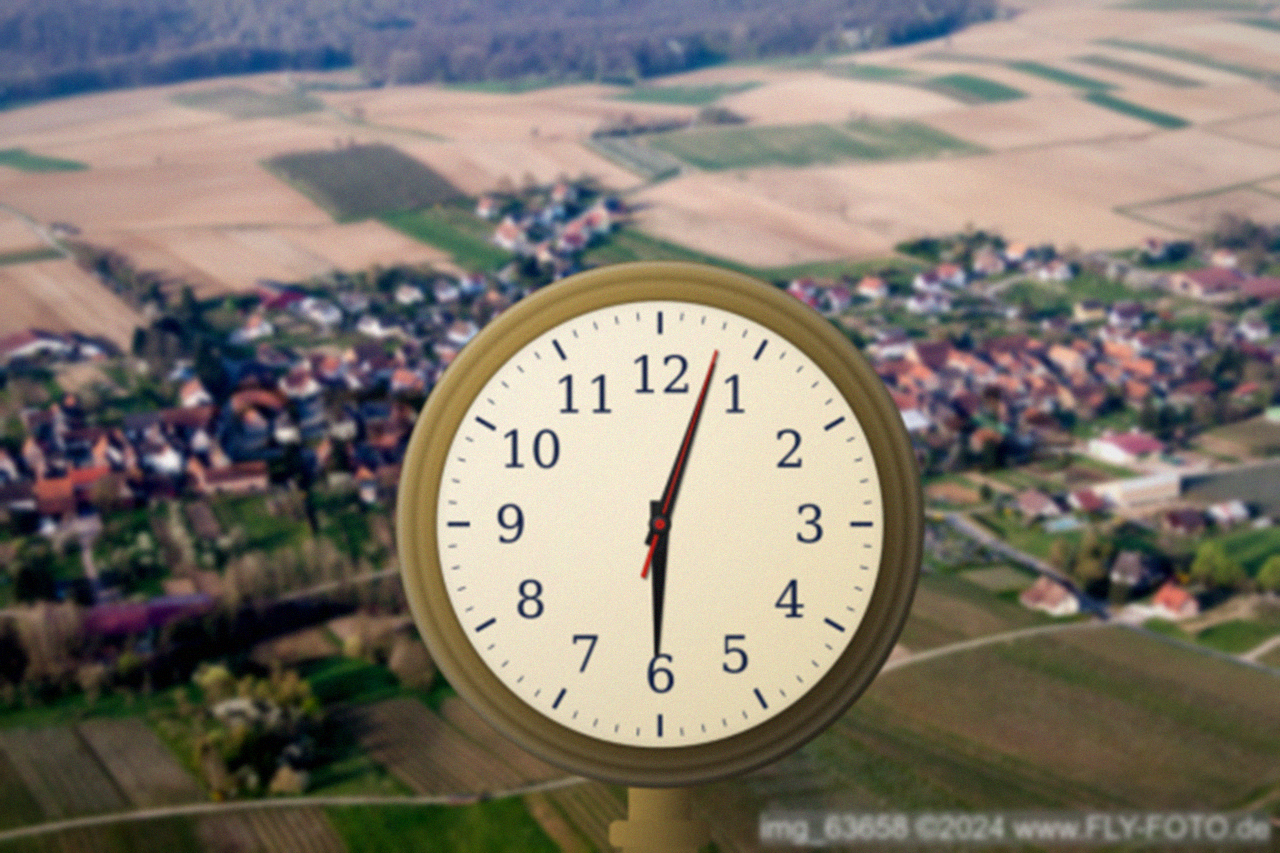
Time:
6.03.03
